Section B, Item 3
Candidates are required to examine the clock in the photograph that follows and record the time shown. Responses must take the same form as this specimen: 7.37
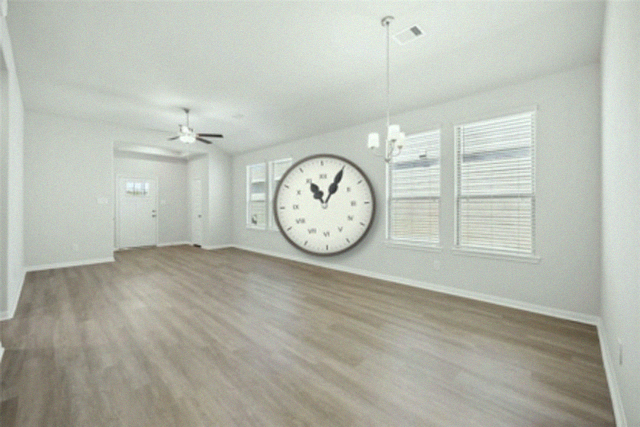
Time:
11.05
